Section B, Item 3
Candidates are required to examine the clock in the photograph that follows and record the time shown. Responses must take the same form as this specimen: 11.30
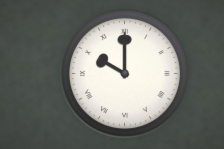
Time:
10.00
